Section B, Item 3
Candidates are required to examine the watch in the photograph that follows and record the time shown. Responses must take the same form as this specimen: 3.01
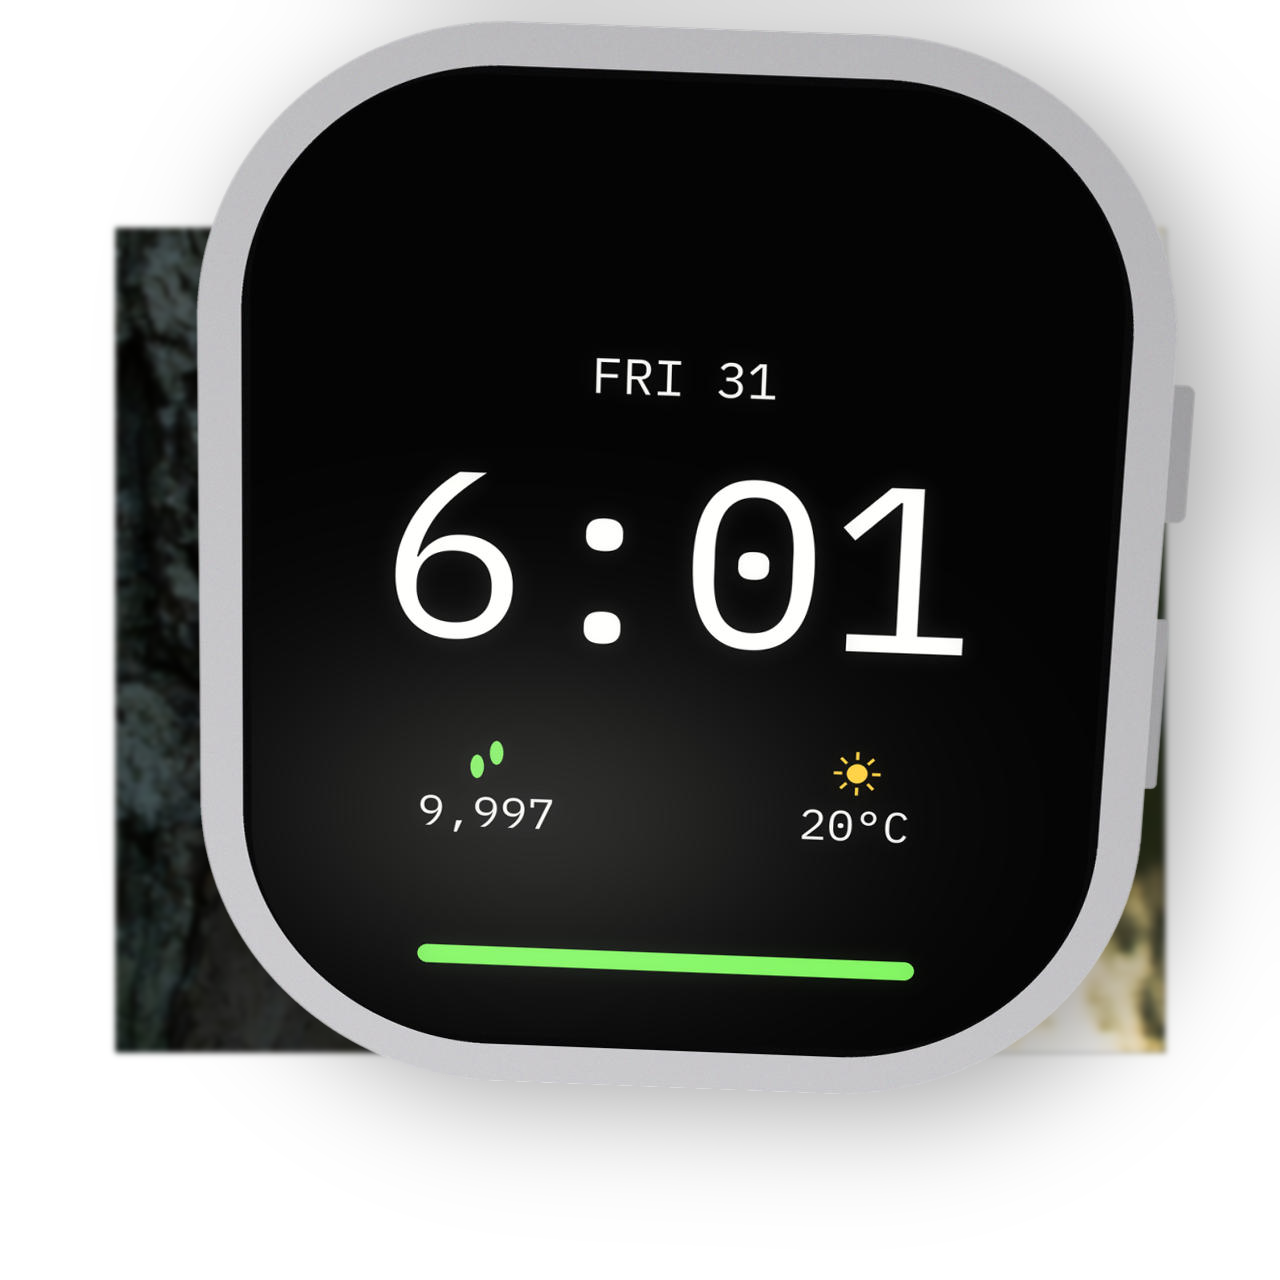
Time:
6.01
